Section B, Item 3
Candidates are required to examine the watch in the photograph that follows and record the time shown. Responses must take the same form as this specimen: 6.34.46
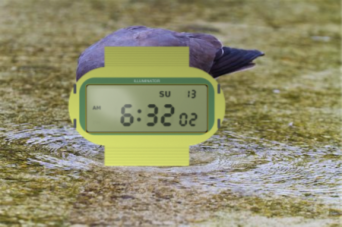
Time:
6.32.02
